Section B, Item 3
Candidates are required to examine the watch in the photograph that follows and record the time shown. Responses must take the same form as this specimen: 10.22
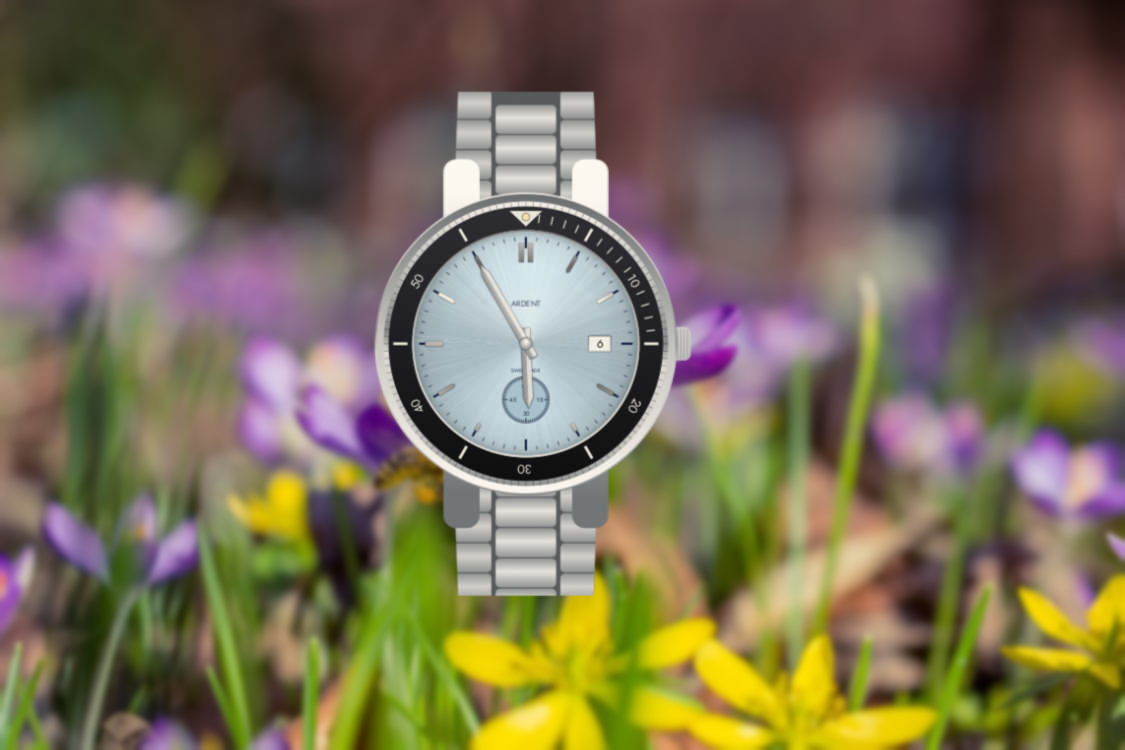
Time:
5.55
